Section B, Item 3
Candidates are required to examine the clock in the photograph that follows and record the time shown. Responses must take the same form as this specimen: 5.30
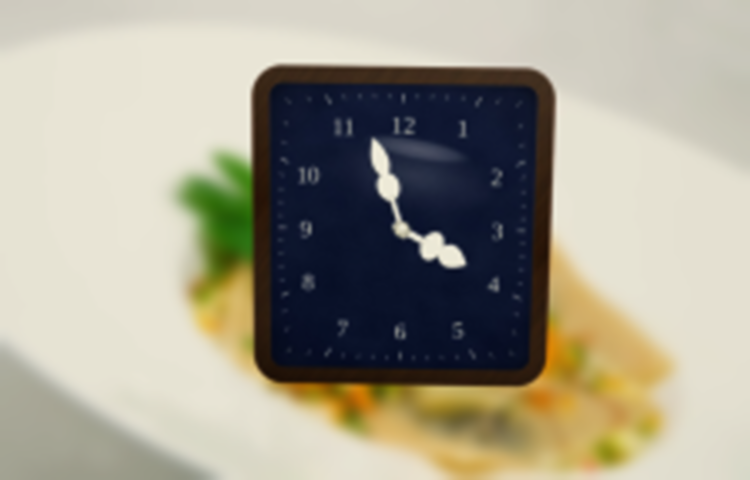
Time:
3.57
